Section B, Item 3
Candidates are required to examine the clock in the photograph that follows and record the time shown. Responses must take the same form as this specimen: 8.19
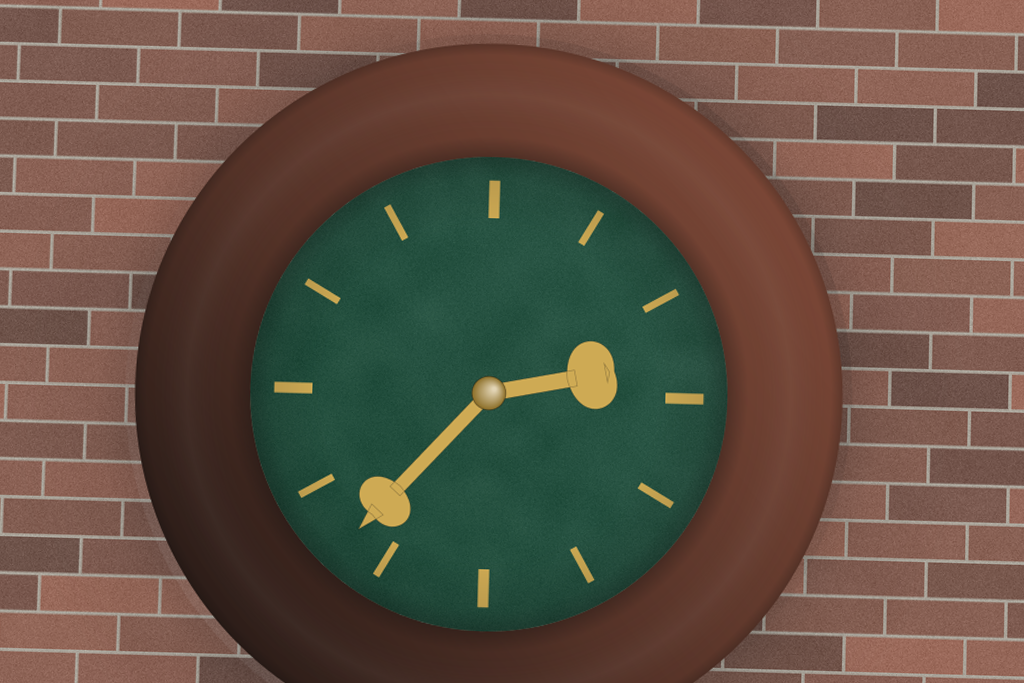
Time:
2.37
